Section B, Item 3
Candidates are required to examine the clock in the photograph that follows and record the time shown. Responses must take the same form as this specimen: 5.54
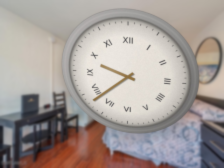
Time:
9.38
